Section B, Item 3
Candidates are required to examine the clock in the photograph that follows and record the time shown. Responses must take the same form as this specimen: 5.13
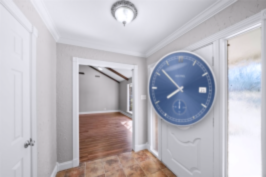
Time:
7.52
